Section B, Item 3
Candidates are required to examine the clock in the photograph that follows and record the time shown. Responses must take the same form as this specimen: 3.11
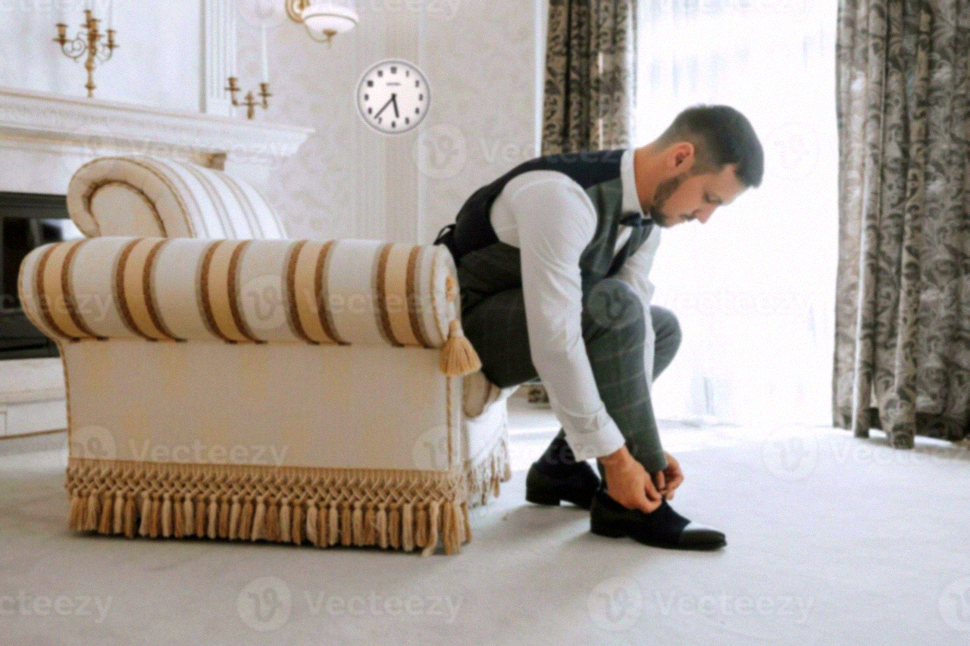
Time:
5.37
